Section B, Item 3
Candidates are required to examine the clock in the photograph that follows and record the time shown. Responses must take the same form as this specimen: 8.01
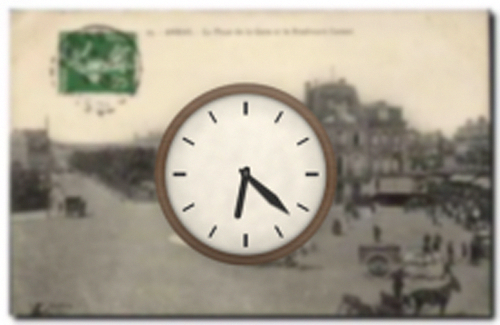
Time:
6.22
